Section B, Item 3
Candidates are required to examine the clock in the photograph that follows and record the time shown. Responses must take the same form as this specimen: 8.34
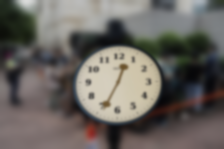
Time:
12.34
